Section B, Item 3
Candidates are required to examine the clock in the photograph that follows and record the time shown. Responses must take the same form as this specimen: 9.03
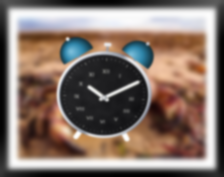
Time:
10.10
